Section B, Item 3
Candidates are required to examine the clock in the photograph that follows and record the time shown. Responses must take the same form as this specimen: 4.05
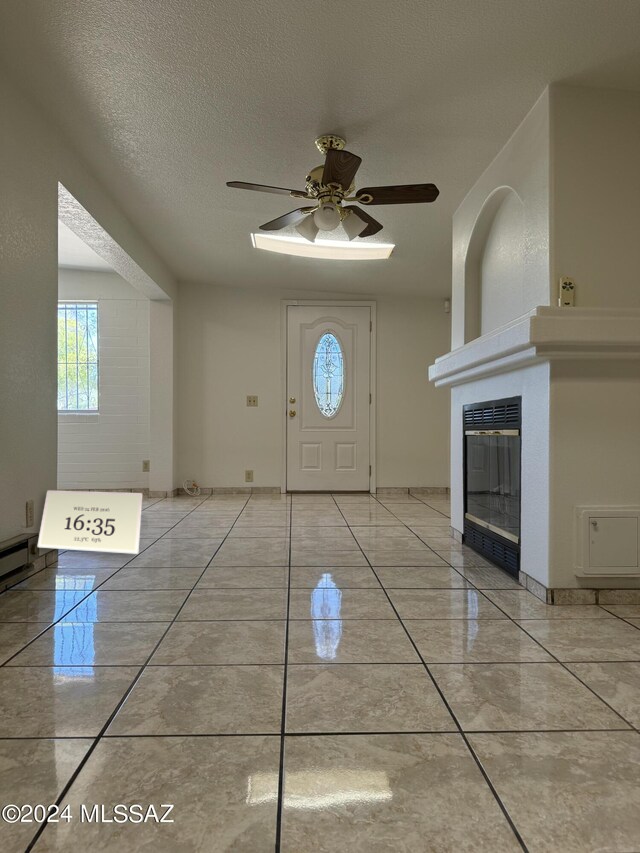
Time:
16.35
